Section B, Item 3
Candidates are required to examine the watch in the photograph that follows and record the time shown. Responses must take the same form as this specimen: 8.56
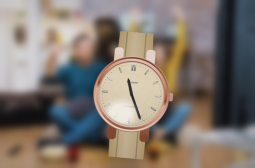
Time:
11.26
